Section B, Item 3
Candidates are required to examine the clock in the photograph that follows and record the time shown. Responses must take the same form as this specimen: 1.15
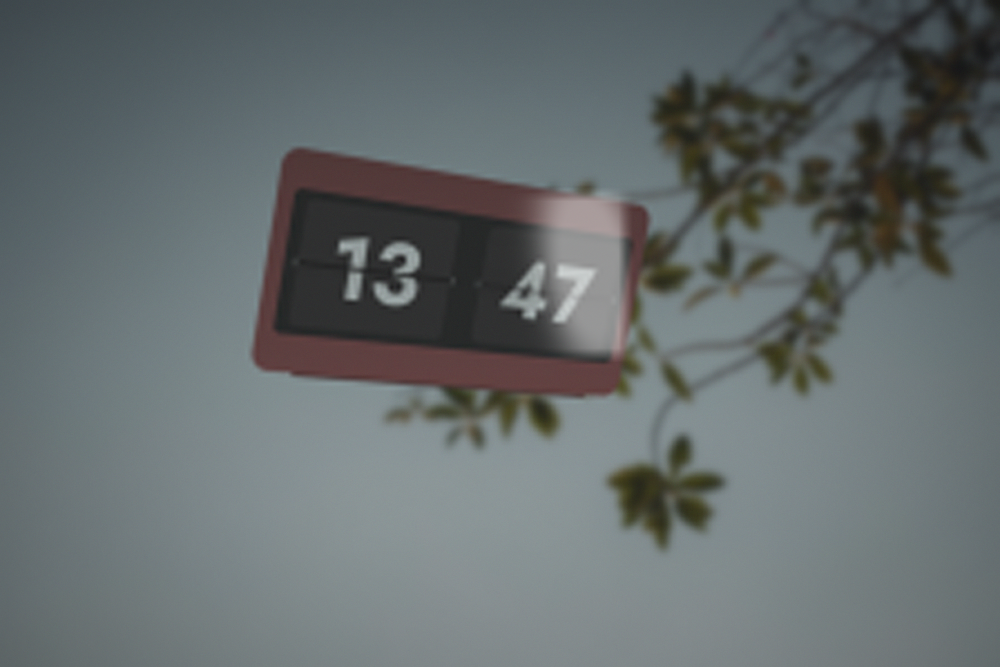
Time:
13.47
